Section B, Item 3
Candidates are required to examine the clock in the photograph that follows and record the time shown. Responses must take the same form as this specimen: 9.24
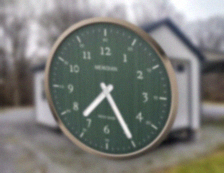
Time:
7.25
